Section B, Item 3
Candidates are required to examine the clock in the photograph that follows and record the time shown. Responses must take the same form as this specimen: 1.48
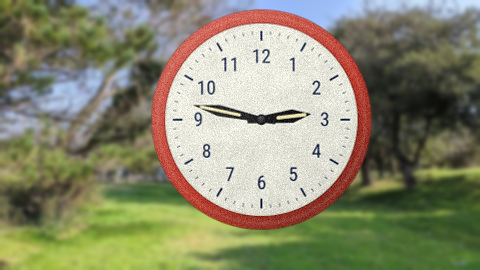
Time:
2.47
